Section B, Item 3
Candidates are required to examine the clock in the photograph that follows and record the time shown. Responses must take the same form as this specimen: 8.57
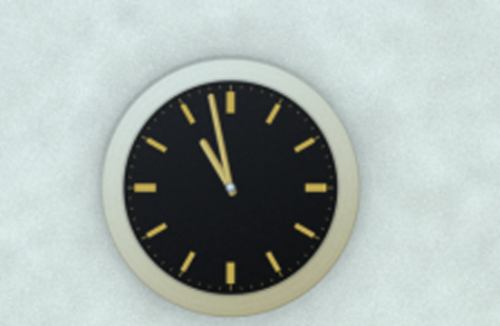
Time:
10.58
